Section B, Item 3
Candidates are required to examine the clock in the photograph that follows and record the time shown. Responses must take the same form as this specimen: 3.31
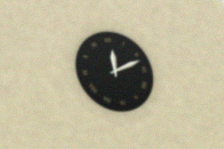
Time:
12.12
